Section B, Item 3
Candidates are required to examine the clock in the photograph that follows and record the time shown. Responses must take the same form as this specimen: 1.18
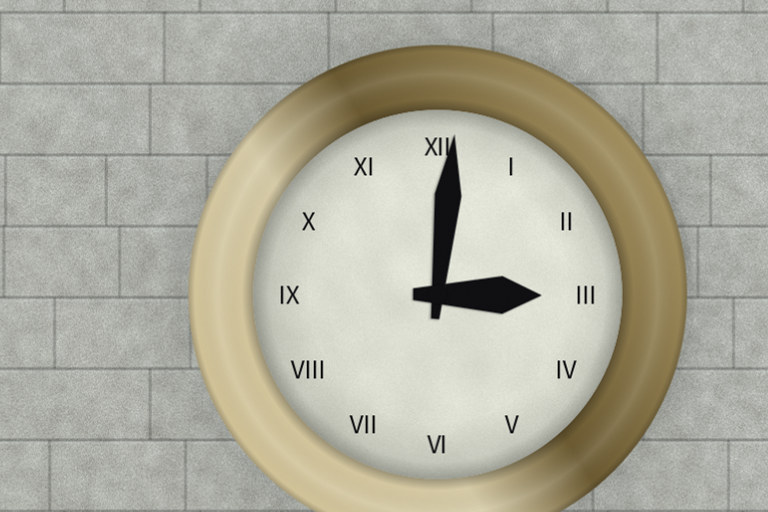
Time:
3.01
